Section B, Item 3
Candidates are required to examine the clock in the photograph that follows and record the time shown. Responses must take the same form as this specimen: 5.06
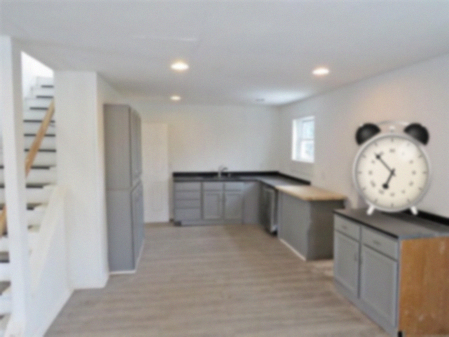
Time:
6.53
